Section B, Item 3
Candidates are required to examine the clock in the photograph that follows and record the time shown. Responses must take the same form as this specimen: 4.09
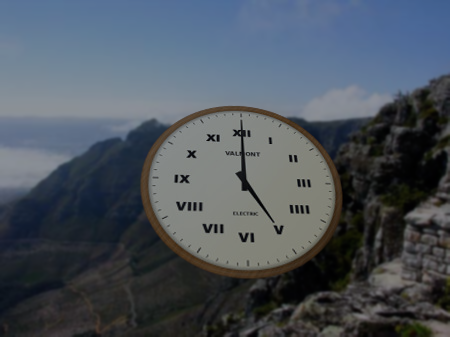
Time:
5.00
